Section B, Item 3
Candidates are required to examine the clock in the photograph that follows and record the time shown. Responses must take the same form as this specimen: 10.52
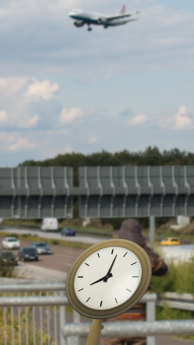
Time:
8.02
